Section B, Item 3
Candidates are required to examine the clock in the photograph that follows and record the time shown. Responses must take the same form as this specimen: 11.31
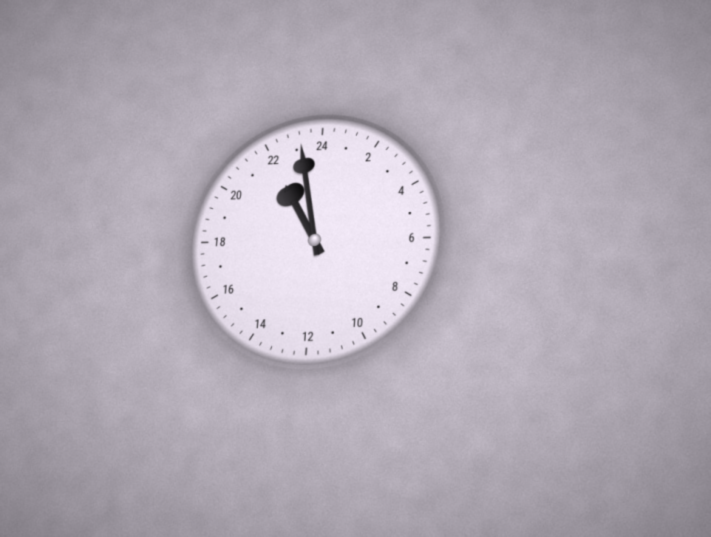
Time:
21.58
